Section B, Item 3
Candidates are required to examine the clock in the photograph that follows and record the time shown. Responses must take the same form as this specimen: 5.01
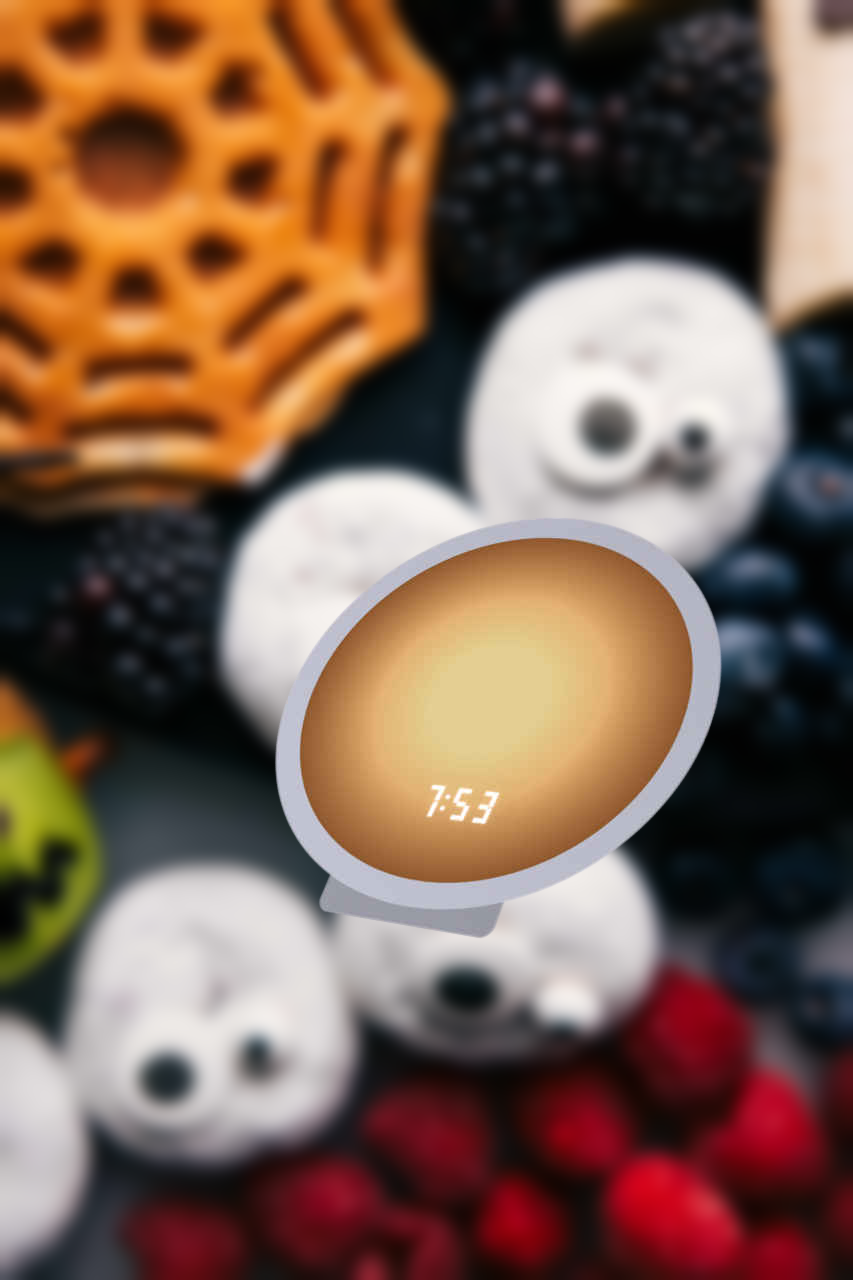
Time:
7.53
